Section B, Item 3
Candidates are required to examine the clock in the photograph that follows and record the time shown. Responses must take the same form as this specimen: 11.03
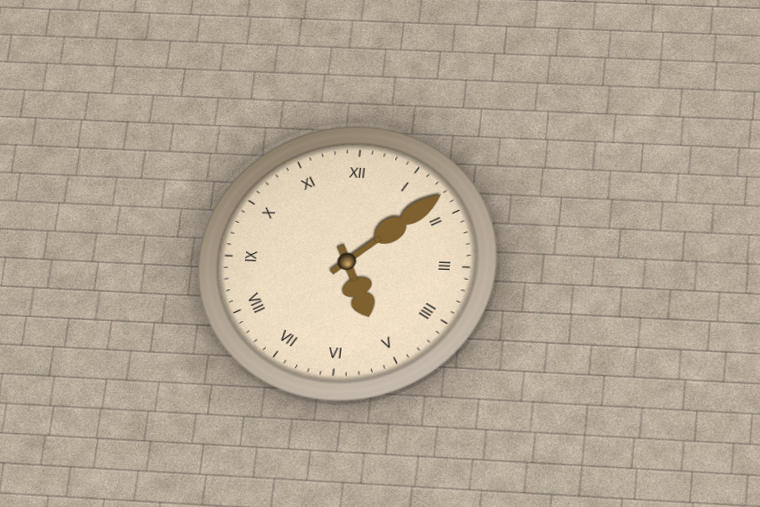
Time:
5.08
